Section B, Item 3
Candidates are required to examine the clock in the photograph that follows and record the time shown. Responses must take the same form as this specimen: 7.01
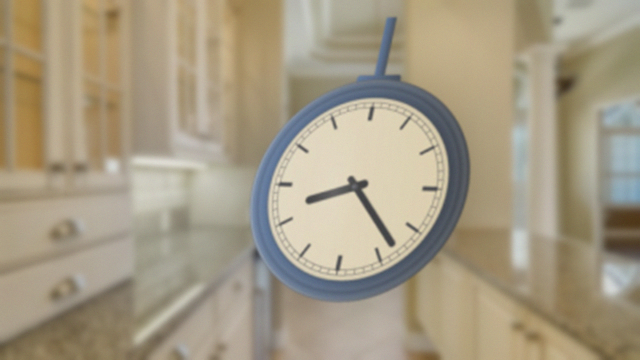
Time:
8.23
